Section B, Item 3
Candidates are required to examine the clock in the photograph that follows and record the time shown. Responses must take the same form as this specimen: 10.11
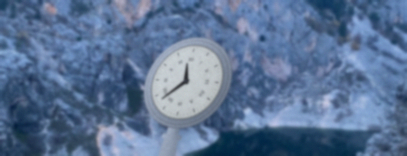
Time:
11.38
